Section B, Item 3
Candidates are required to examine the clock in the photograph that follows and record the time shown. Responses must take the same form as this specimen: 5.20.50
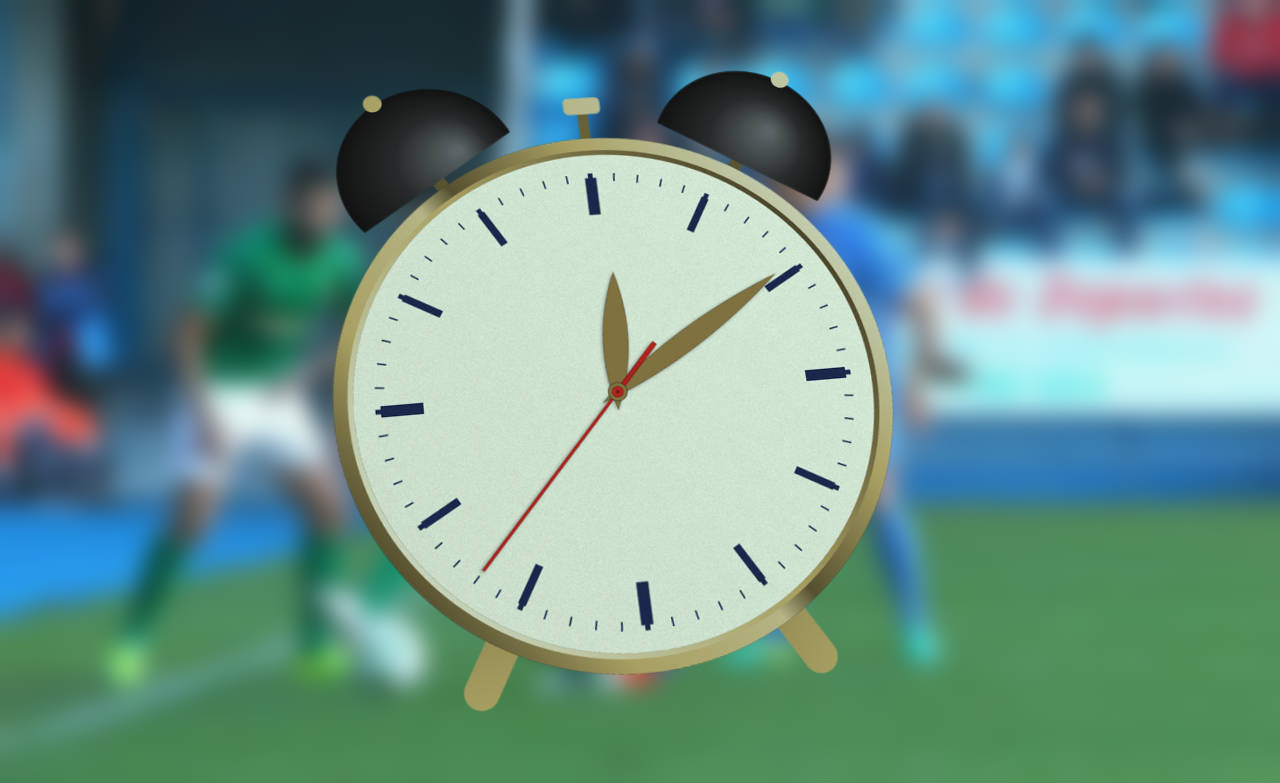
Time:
12.09.37
